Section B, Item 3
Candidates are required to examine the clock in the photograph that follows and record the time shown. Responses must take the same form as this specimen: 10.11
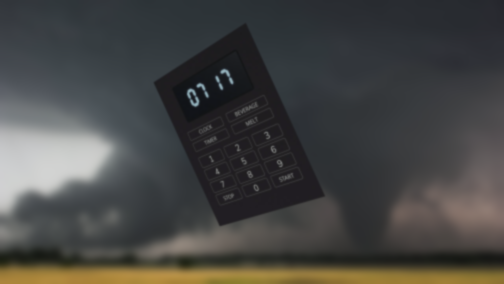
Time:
7.17
